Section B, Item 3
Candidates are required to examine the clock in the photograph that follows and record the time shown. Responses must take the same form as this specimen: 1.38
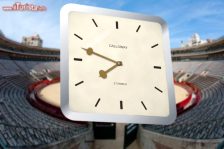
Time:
7.48
